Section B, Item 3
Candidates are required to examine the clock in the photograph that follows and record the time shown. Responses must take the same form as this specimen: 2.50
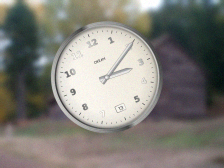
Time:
3.10
